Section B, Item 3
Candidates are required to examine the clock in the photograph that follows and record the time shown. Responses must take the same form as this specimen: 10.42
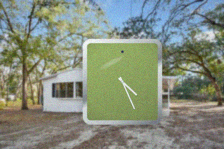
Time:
4.26
